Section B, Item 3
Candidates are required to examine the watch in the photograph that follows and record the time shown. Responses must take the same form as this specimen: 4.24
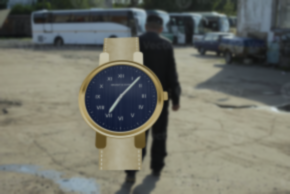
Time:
7.07
